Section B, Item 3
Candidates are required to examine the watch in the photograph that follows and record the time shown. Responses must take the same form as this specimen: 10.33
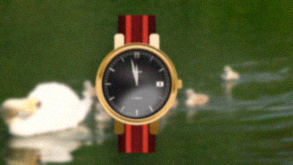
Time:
11.58
